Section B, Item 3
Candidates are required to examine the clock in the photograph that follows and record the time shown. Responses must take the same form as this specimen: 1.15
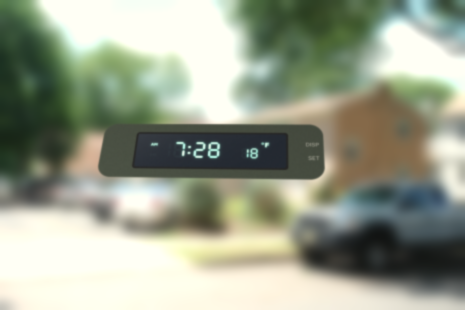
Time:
7.28
